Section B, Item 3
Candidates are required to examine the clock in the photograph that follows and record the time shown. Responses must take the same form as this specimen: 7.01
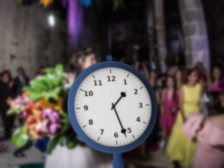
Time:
1.27
